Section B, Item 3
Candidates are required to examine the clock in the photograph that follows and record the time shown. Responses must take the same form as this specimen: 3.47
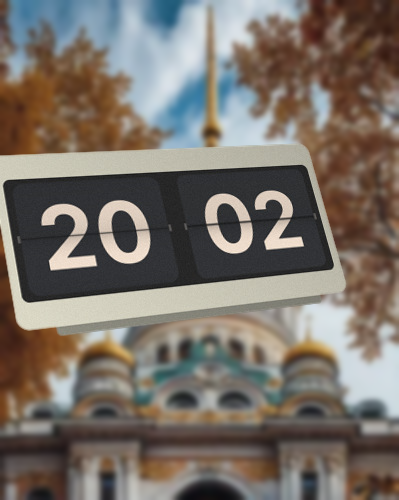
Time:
20.02
